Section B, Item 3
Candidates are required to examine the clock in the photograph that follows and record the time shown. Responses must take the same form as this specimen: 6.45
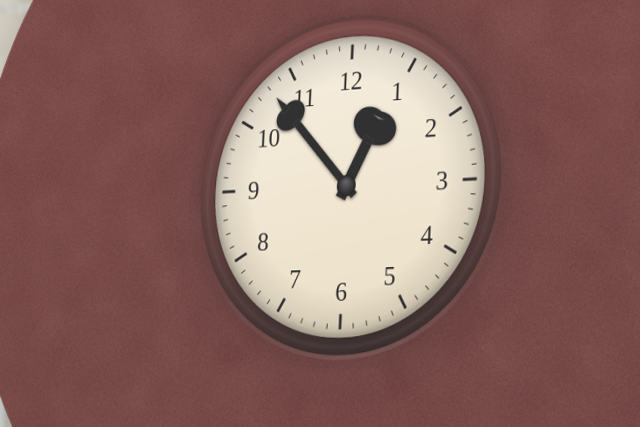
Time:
12.53
